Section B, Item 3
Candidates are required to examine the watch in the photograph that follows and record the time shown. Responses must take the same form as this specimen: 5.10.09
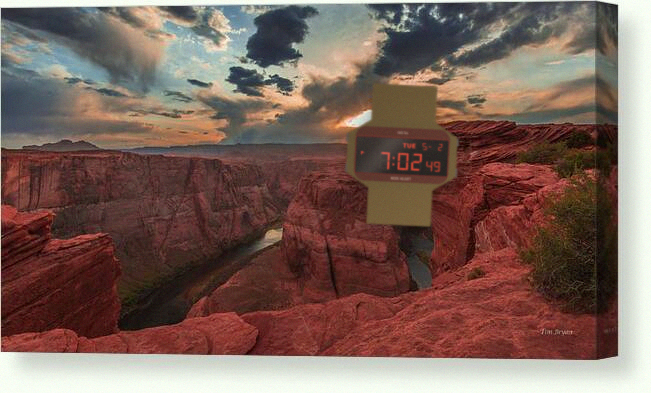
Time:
7.02.49
